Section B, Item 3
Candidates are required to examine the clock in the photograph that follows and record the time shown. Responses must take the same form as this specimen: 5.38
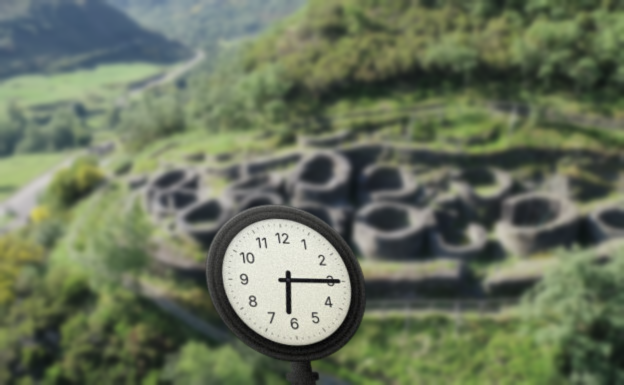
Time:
6.15
